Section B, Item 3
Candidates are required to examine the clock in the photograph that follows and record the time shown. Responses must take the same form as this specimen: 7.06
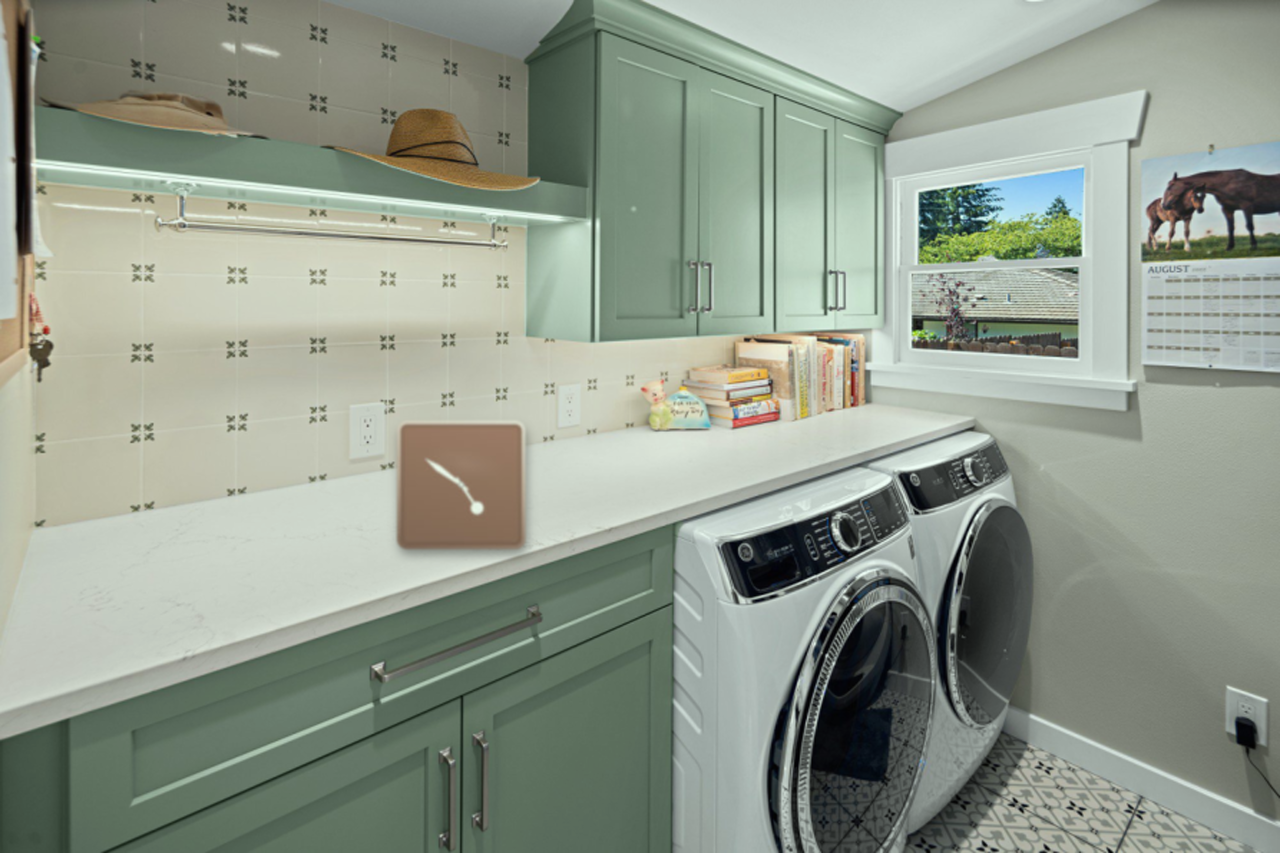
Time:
4.51
